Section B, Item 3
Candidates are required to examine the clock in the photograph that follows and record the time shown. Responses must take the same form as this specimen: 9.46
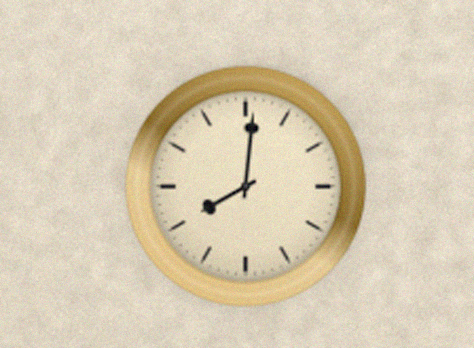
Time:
8.01
